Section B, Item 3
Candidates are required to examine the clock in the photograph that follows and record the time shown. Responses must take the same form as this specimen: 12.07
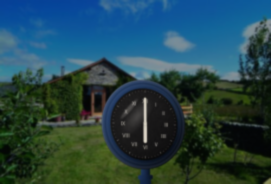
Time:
6.00
